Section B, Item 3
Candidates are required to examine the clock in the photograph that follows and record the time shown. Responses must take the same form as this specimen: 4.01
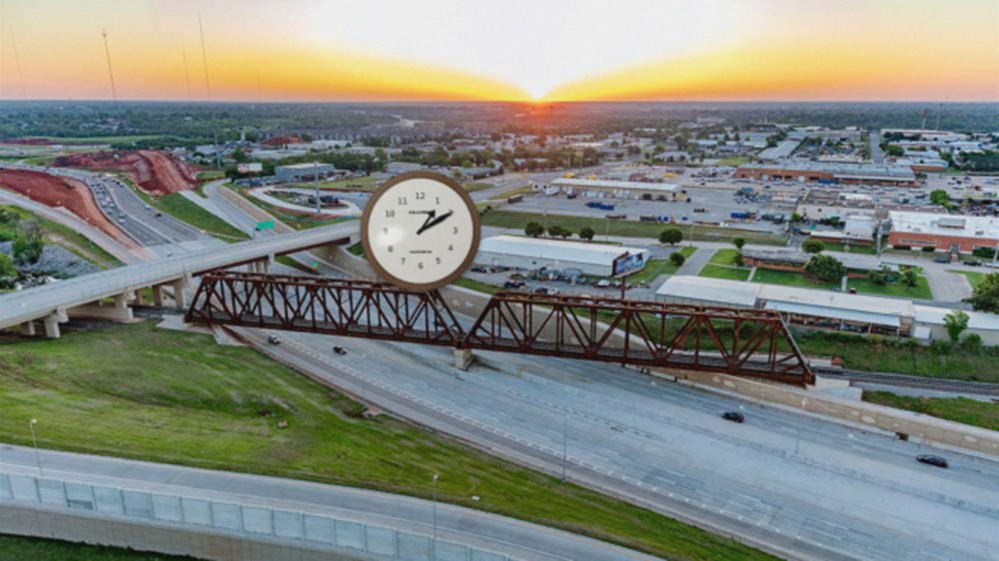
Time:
1.10
